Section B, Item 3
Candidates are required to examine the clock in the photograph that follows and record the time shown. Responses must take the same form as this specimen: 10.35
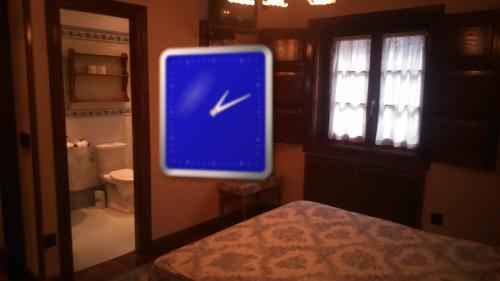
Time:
1.11
